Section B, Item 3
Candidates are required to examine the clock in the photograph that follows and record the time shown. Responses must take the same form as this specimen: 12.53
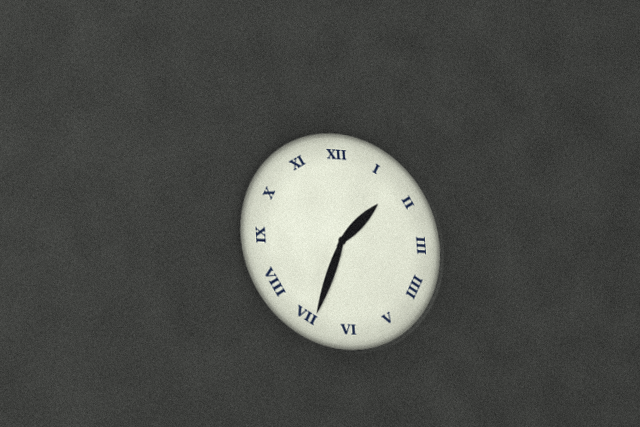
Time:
1.34
